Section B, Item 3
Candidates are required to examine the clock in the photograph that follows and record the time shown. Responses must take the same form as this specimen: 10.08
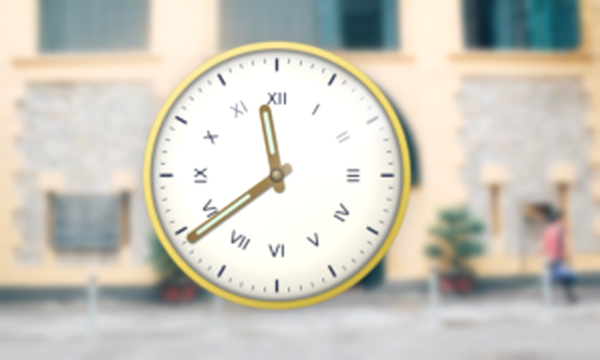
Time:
11.39
